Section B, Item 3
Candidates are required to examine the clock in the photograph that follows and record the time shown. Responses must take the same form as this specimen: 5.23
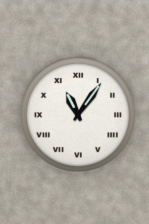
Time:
11.06
